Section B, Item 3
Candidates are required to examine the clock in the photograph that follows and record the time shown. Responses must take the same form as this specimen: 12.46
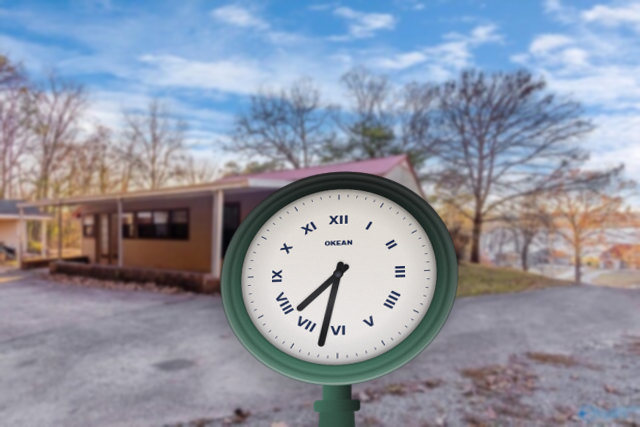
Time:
7.32
